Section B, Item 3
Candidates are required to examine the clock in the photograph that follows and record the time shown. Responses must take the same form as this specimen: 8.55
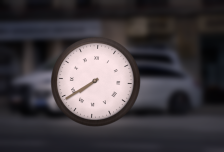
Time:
7.39
